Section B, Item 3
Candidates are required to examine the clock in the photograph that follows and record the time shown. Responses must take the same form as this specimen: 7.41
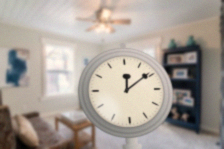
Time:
12.09
